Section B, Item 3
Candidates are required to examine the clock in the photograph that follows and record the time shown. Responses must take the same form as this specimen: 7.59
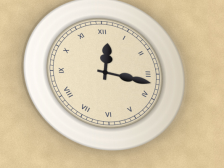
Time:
12.17
